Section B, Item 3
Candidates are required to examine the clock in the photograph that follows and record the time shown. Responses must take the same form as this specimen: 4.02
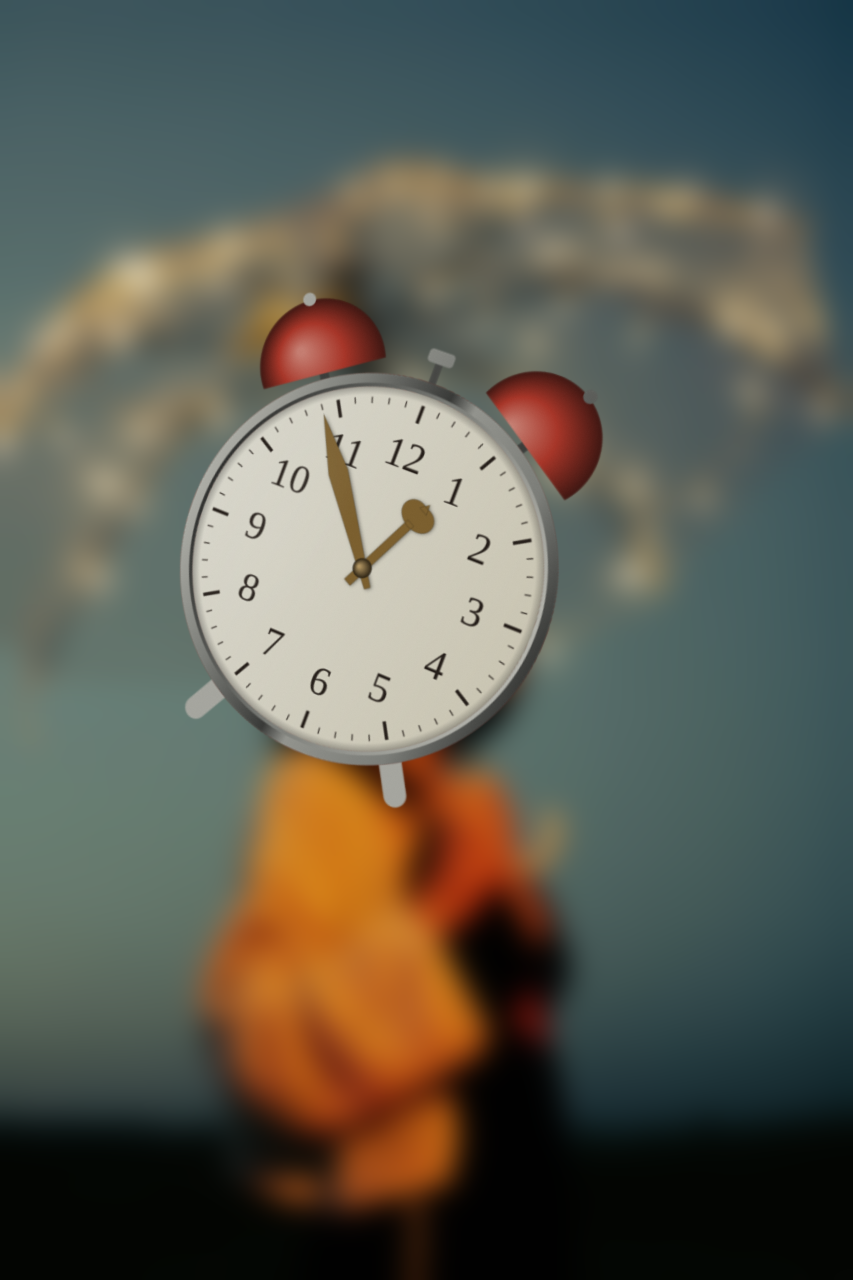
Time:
12.54
